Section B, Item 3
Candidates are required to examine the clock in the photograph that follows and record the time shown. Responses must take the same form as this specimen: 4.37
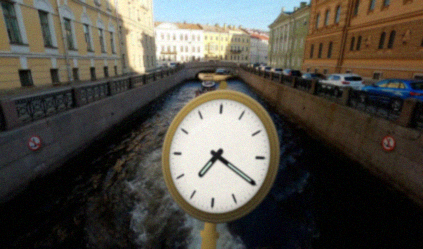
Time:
7.20
